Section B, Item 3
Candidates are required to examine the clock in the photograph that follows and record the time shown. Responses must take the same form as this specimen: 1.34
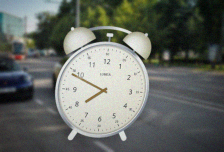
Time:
7.49
